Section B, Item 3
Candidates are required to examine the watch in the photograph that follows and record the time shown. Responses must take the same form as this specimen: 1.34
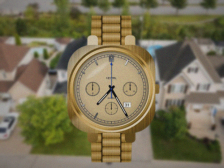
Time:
7.25
